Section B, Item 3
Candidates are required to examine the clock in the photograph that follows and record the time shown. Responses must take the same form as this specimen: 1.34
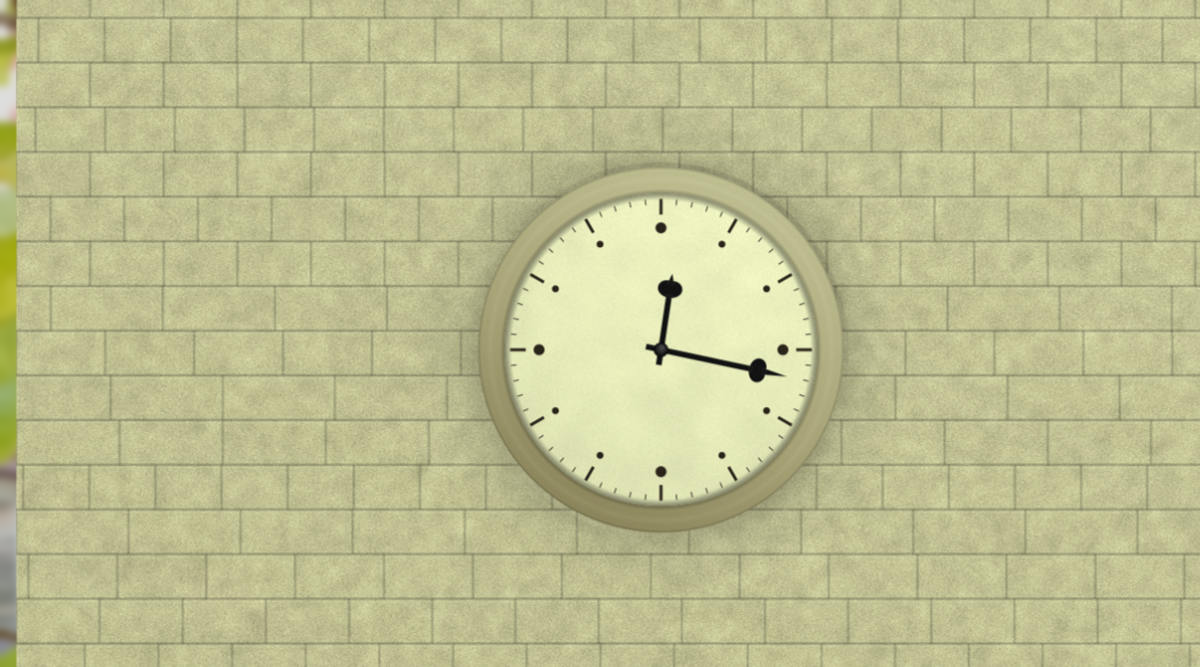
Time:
12.17
